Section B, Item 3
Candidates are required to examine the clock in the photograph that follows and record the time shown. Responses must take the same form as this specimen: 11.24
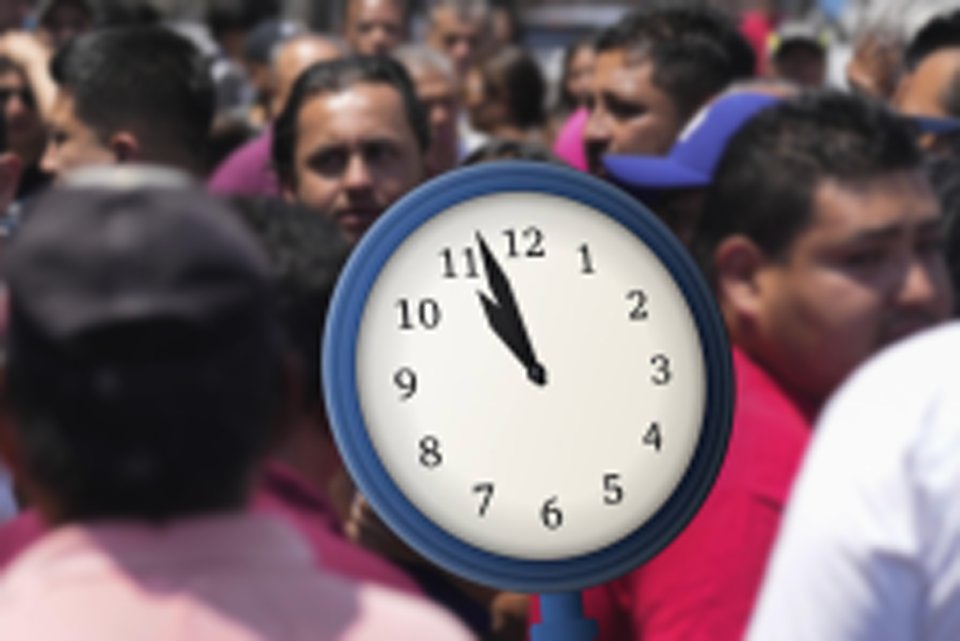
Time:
10.57
